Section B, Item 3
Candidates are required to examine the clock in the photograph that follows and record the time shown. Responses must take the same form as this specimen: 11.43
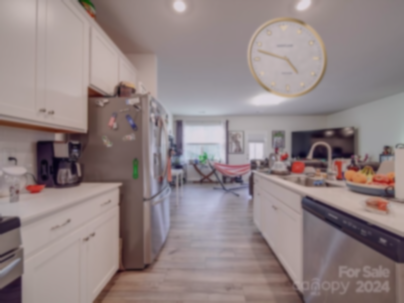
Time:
4.48
